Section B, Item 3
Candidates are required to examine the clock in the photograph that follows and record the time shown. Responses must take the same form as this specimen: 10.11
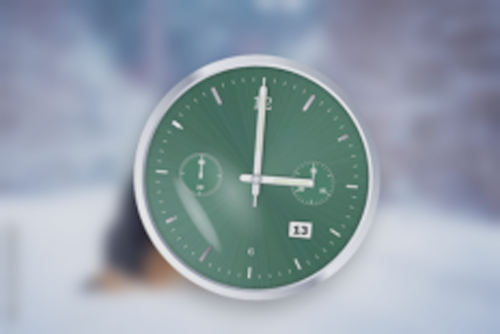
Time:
3.00
